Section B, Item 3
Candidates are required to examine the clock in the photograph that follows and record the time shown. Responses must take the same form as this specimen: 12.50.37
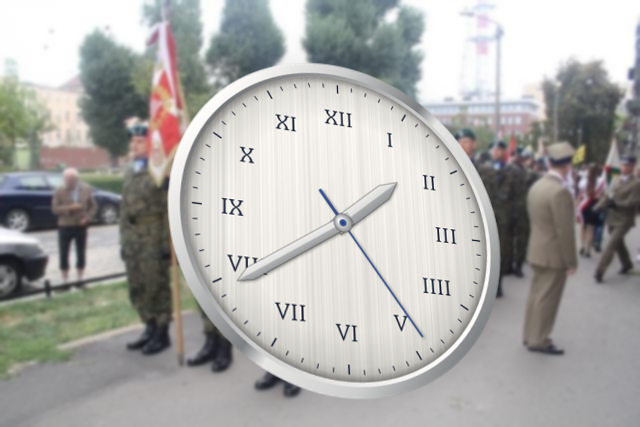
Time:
1.39.24
